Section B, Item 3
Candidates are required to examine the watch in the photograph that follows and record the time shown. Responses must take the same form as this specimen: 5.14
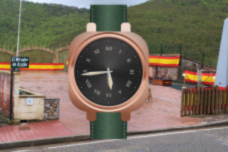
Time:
5.44
